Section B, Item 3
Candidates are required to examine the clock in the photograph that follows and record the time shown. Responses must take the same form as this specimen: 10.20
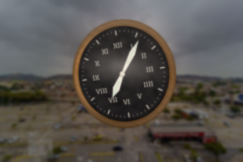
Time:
7.06
